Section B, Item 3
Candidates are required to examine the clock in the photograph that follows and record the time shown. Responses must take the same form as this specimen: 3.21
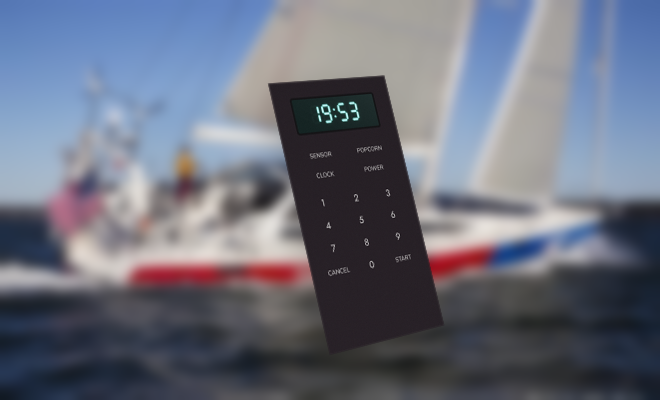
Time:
19.53
